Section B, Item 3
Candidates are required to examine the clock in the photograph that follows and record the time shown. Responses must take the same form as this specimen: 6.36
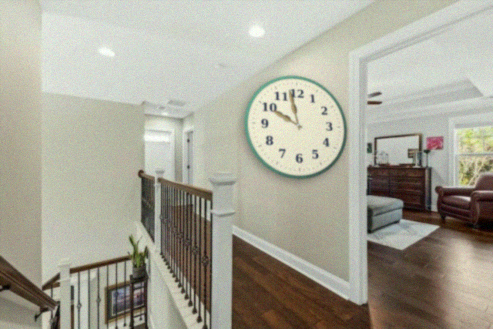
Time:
9.58
